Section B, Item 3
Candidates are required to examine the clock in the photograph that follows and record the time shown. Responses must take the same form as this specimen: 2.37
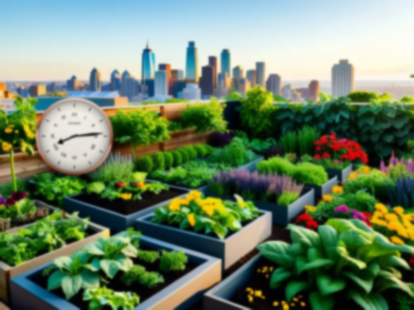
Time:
8.14
